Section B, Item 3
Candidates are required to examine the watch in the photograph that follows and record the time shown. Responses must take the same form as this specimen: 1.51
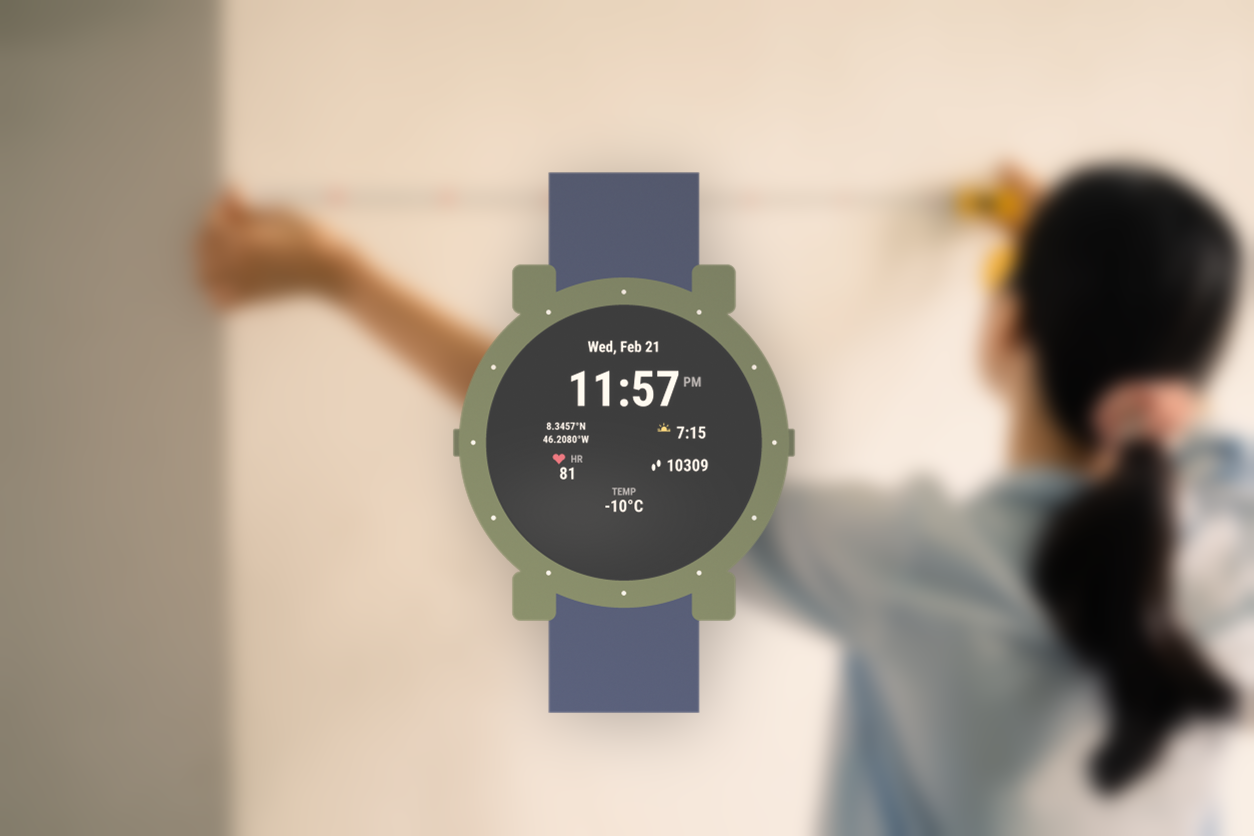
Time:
11.57
